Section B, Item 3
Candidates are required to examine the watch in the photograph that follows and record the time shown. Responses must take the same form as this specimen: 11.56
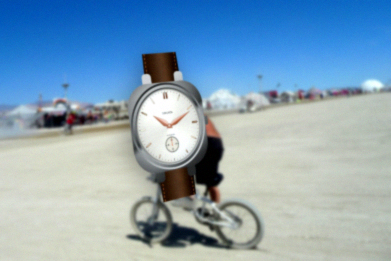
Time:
10.11
